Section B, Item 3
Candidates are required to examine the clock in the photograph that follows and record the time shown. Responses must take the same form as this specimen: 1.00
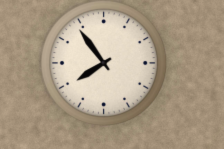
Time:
7.54
